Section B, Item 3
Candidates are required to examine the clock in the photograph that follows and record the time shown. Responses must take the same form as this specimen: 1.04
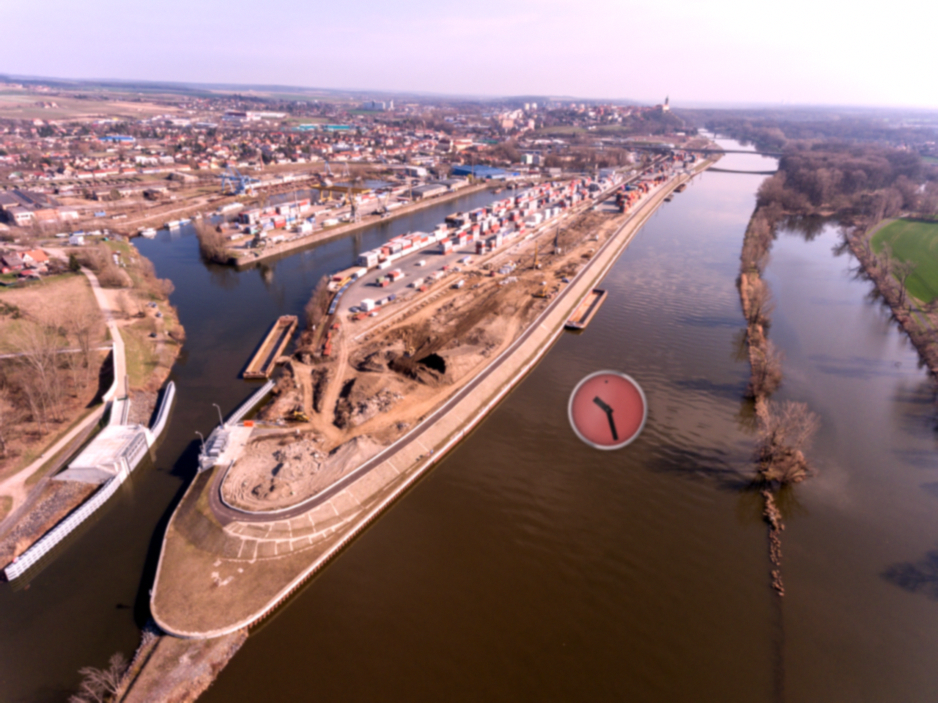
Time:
10.28
